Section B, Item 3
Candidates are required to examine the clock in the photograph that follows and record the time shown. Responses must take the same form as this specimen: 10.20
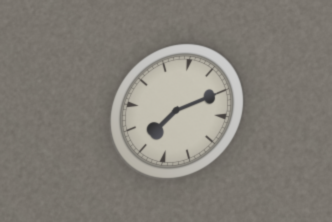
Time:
7.10
